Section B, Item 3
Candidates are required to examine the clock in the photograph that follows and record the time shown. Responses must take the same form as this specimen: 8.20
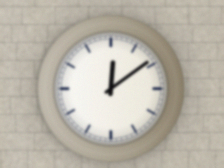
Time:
12.09
